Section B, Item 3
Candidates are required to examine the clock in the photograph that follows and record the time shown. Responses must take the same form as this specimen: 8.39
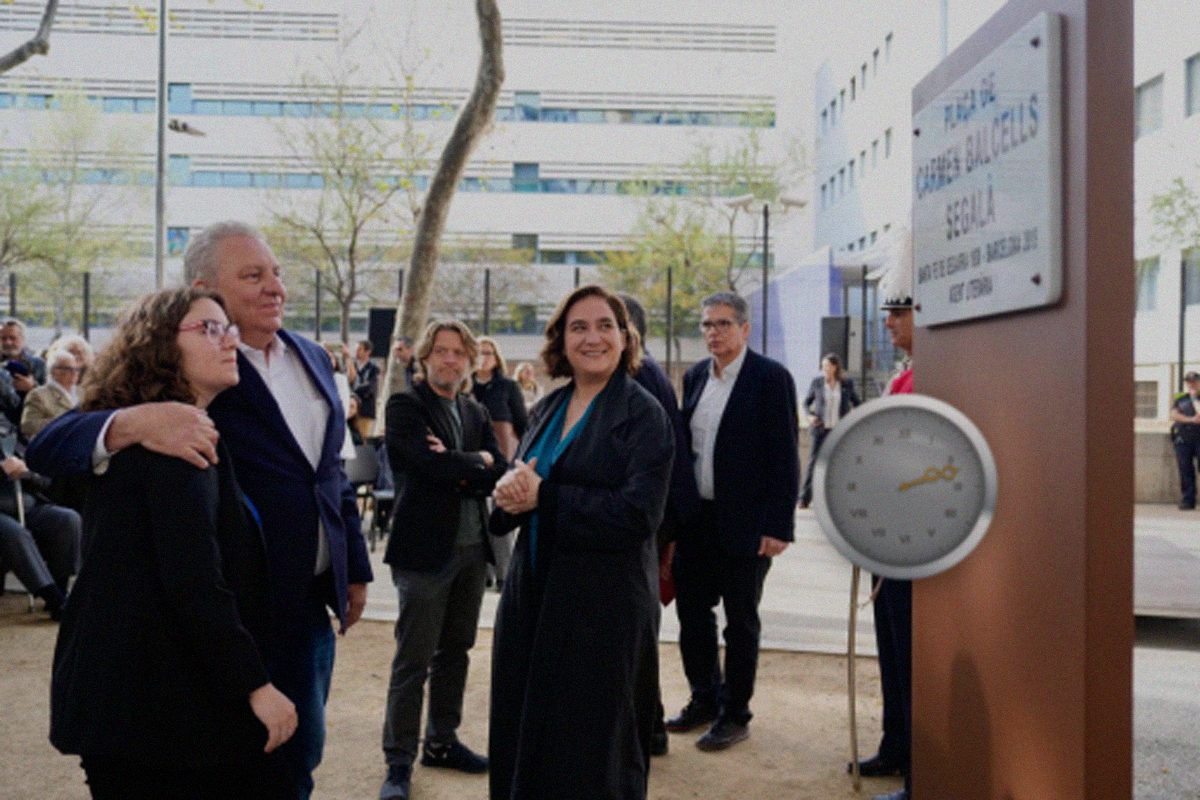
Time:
2.12
